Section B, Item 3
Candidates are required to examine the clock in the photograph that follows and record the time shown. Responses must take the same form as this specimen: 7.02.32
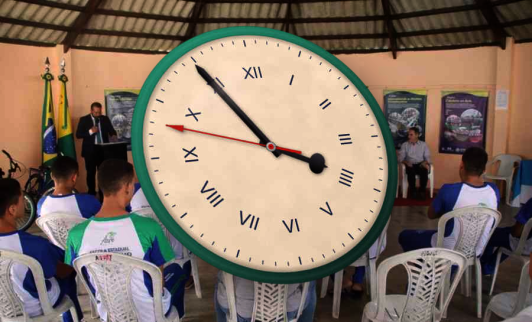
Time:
3.54.48
